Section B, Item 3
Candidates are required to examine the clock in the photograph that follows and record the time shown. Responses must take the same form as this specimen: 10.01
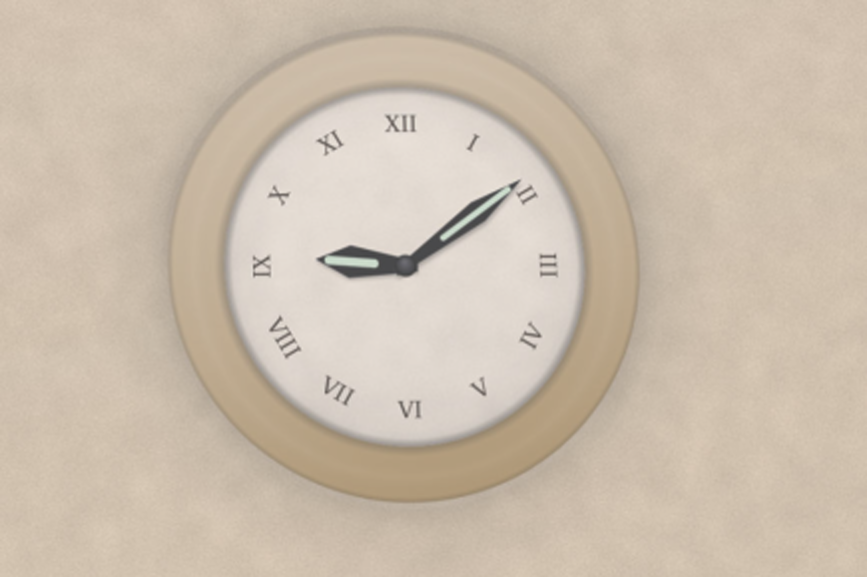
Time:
9.09
